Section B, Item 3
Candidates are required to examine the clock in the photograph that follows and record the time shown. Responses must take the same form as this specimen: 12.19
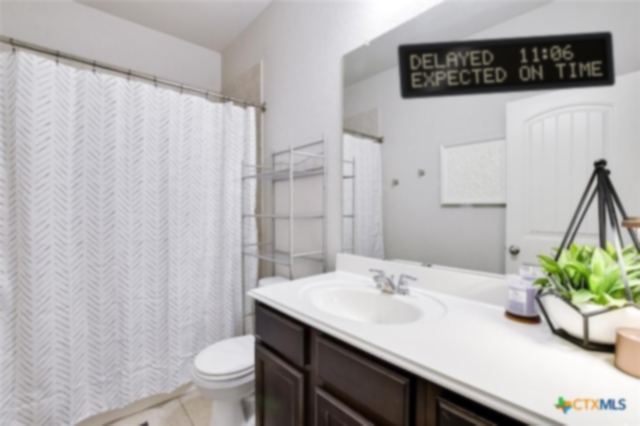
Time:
11.06
